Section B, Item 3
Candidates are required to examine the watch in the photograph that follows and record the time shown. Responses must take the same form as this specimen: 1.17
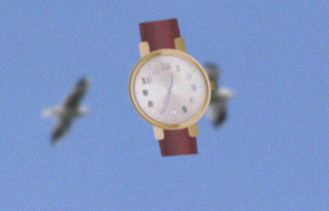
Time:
12.34
